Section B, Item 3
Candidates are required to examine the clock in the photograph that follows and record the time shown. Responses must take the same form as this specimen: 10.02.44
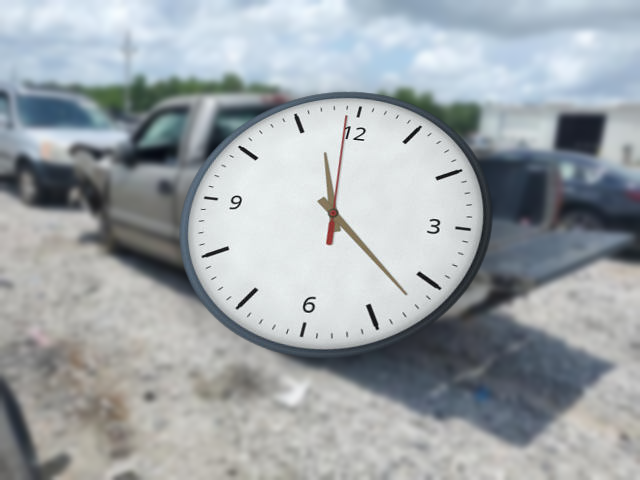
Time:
11.21.59
